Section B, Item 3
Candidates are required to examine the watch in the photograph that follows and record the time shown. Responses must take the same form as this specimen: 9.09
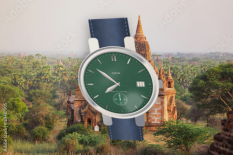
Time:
7.52
